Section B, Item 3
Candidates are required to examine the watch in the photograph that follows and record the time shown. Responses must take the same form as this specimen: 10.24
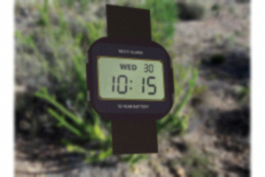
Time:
10.15
